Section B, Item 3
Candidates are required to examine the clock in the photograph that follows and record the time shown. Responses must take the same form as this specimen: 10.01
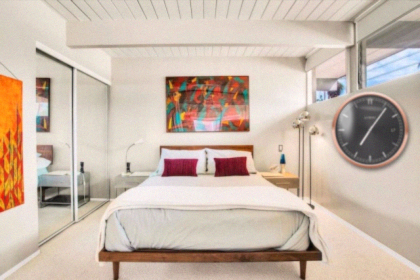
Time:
7.06
